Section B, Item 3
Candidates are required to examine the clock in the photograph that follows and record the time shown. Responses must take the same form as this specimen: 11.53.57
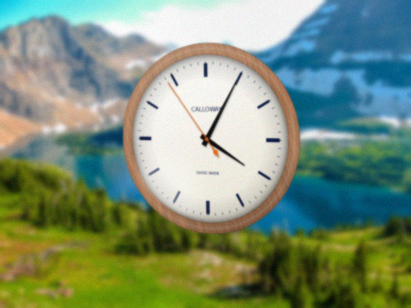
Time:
4.04.54
